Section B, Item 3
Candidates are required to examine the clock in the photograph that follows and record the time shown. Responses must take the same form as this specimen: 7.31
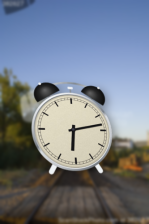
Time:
6.13
